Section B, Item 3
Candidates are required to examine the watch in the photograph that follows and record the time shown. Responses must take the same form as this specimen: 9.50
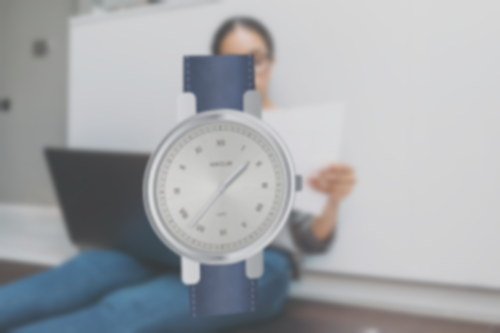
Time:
1.37
